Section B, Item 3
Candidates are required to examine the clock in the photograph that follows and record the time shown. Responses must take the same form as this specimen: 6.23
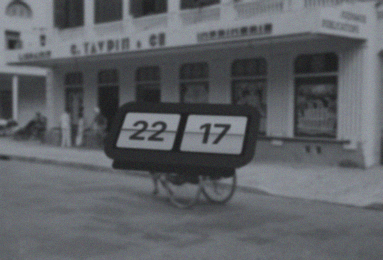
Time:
22.17
